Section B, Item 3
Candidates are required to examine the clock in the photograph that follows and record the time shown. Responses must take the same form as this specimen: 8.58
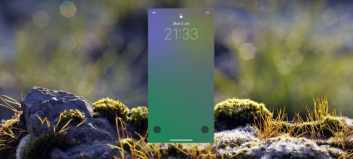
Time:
21.33
